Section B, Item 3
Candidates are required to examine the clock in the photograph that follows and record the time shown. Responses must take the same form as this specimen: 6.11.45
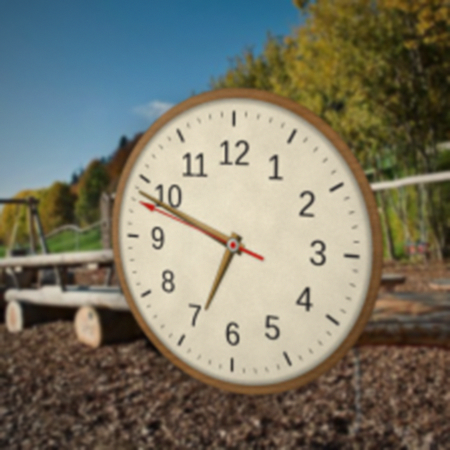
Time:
6.48.48
